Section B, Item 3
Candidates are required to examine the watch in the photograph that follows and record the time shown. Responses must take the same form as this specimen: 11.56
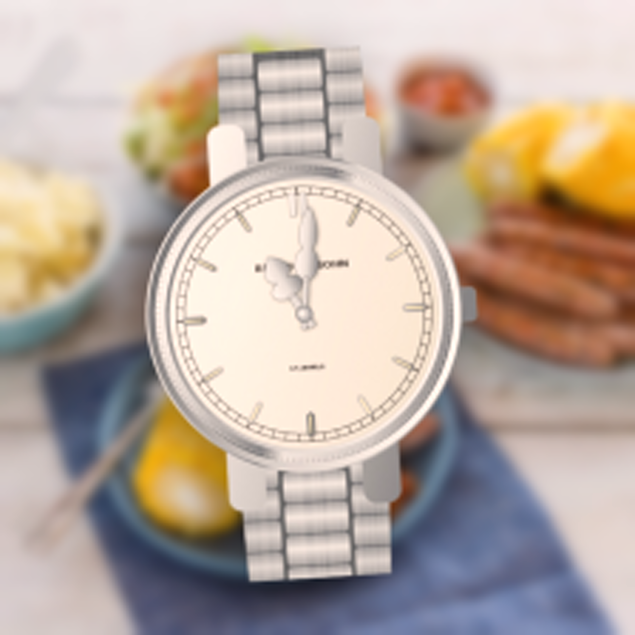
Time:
11.01
